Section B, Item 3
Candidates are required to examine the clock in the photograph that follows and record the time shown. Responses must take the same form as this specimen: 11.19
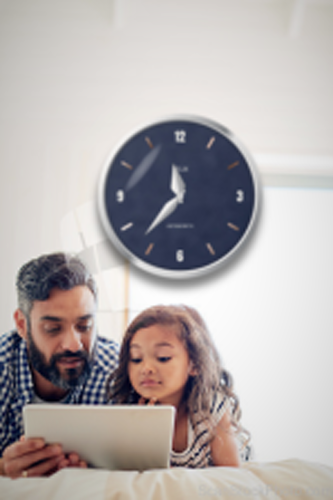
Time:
11.37
